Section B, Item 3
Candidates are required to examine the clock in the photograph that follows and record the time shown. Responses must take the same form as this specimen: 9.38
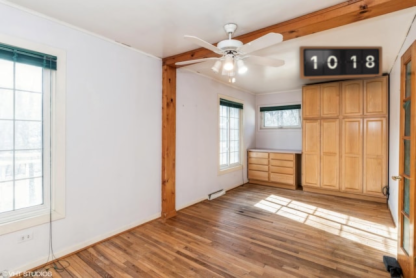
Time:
10.18
